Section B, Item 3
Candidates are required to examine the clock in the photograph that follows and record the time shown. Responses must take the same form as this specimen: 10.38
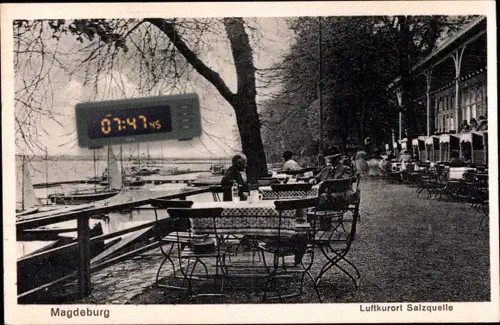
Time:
7.47
